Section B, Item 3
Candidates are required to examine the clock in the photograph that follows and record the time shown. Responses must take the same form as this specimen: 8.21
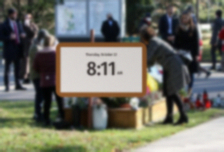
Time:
8.11
